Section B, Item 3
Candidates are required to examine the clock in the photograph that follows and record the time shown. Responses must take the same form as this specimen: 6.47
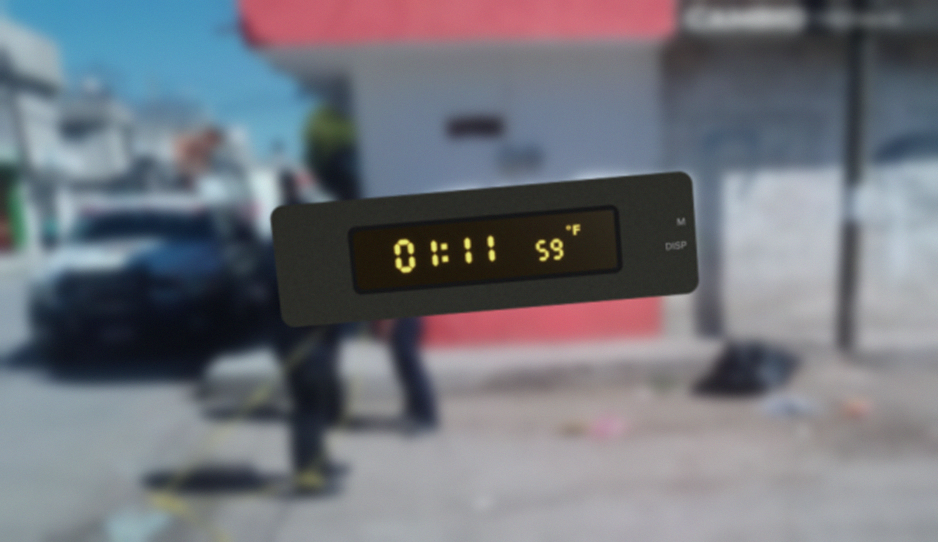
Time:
1.11
